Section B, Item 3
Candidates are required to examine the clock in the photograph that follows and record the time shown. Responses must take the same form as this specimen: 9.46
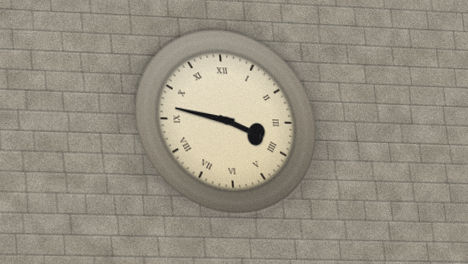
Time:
3.47
